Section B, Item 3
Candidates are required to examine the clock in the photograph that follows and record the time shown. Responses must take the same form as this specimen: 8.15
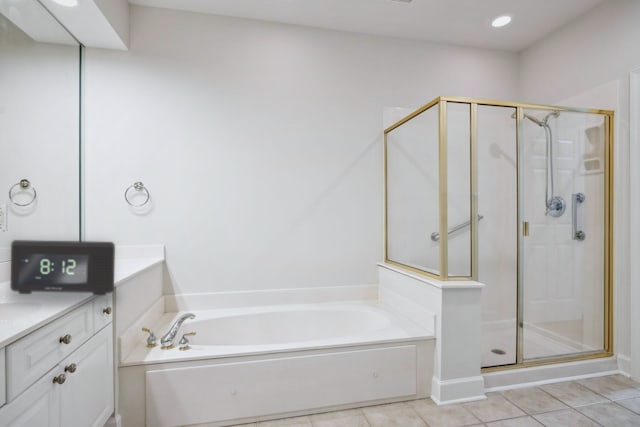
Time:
8.12
